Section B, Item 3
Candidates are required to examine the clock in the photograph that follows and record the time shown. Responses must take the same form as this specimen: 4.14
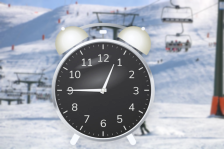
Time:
12.45
